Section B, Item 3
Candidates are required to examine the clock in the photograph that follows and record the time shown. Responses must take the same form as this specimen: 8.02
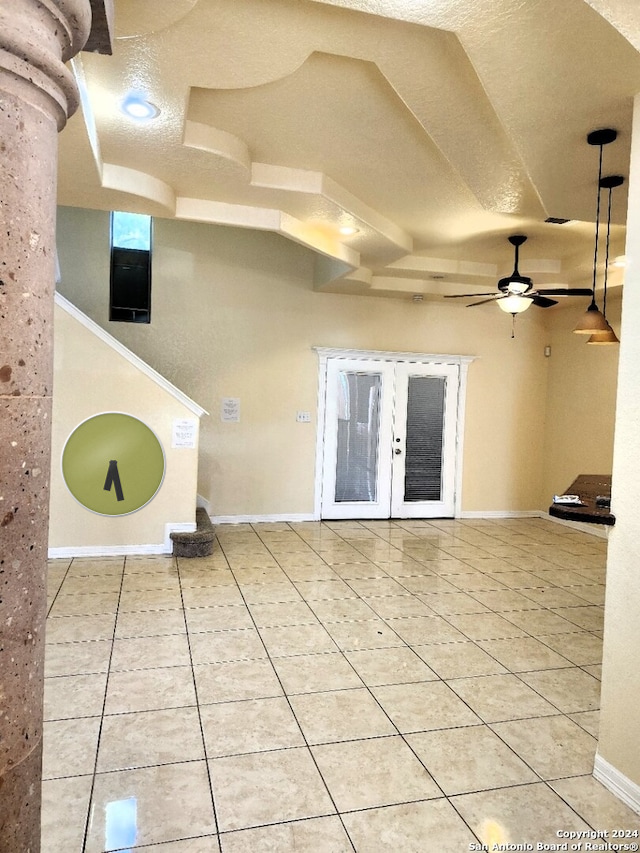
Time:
6.28
